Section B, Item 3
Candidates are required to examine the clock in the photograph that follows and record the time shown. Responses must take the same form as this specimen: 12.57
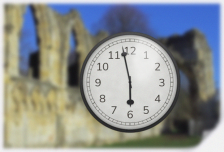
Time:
5.58
